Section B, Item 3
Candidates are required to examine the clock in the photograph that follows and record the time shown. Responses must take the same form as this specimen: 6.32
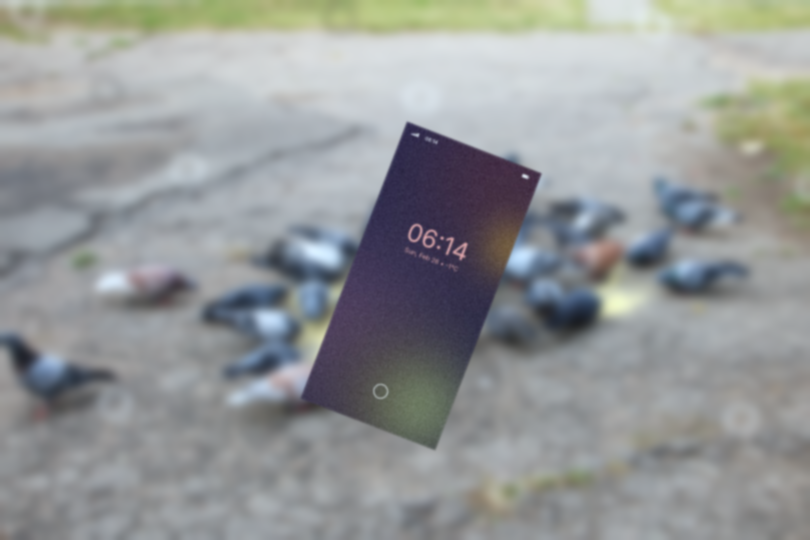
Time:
6.14
